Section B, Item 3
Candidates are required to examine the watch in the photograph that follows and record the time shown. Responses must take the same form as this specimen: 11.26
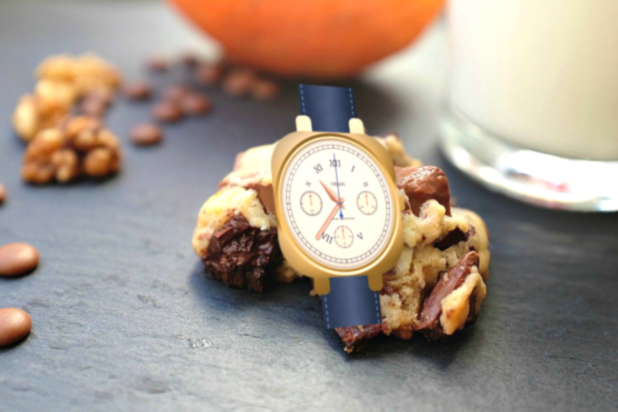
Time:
10.37
